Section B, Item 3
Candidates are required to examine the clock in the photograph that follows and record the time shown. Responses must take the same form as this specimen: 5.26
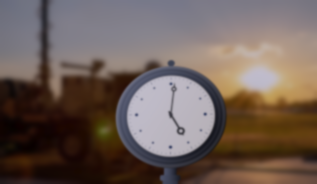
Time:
5.01
